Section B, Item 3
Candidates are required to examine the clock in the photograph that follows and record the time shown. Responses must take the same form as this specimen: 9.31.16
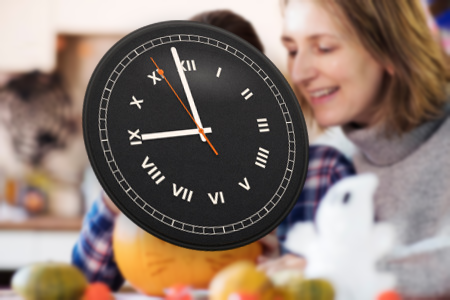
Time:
8.58.56
